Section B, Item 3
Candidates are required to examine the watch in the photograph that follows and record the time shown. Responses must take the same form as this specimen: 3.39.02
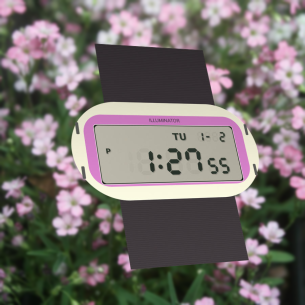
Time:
1.27.55
